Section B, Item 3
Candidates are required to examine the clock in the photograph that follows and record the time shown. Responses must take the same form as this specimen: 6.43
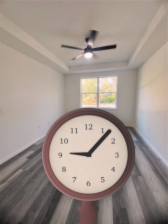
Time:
9.07
